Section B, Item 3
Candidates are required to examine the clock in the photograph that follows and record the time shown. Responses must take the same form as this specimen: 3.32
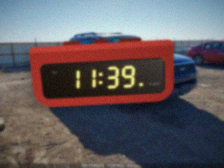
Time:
11.39
